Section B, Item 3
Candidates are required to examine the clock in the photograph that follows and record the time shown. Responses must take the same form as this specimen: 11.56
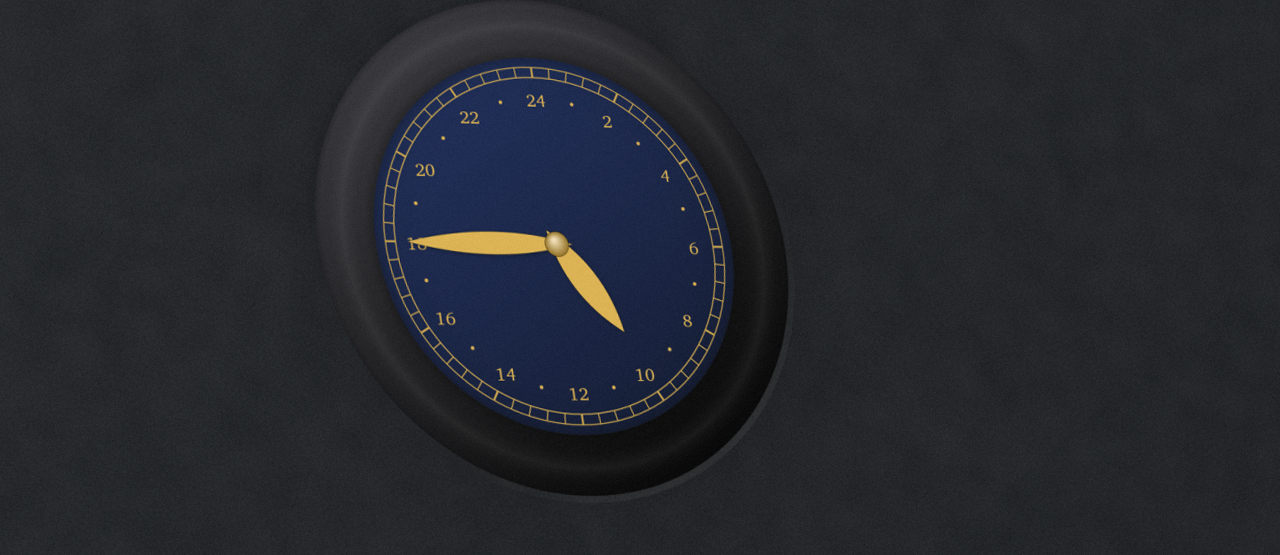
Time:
9.45
